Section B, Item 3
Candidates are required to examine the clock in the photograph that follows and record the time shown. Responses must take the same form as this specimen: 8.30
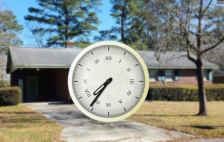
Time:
7.36
